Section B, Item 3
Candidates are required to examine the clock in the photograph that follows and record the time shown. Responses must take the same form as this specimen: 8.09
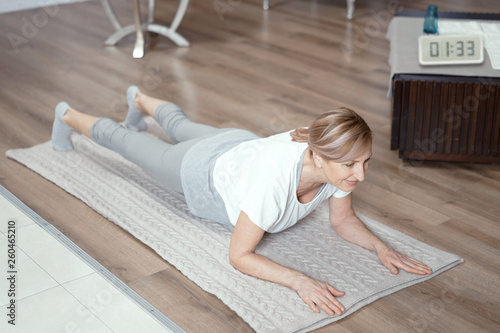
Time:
1.33
